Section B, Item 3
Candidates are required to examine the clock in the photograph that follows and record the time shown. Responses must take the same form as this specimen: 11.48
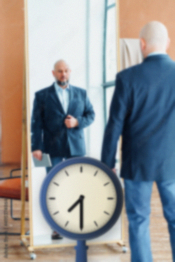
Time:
7.30
